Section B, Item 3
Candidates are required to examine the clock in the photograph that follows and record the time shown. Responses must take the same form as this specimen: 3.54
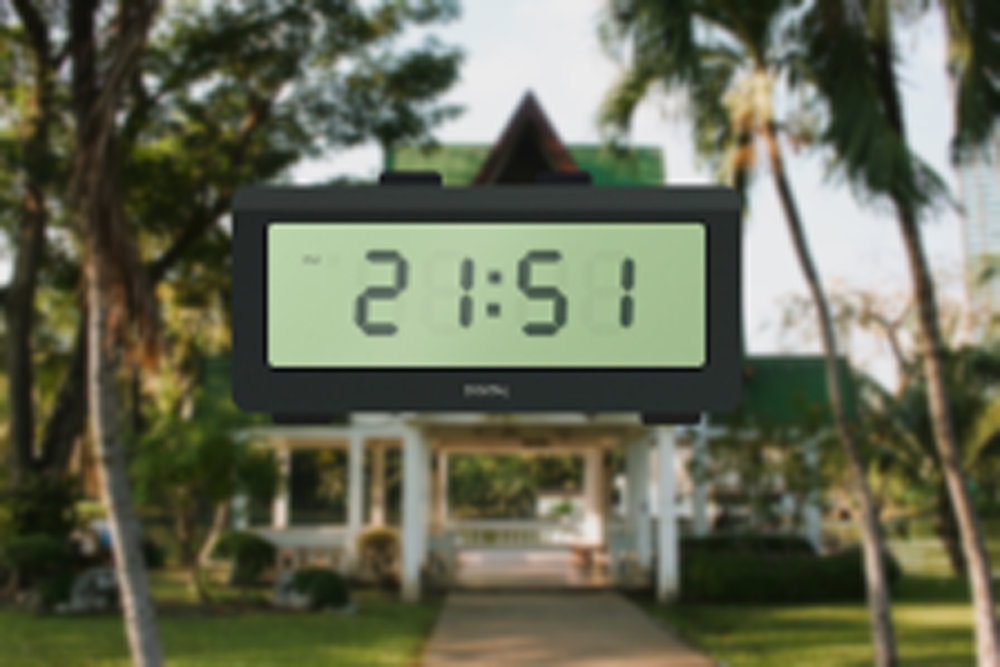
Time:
21.51
